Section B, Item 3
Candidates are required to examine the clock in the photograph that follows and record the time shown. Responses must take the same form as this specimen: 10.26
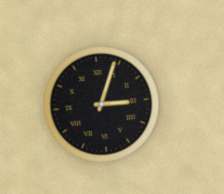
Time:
3.04
